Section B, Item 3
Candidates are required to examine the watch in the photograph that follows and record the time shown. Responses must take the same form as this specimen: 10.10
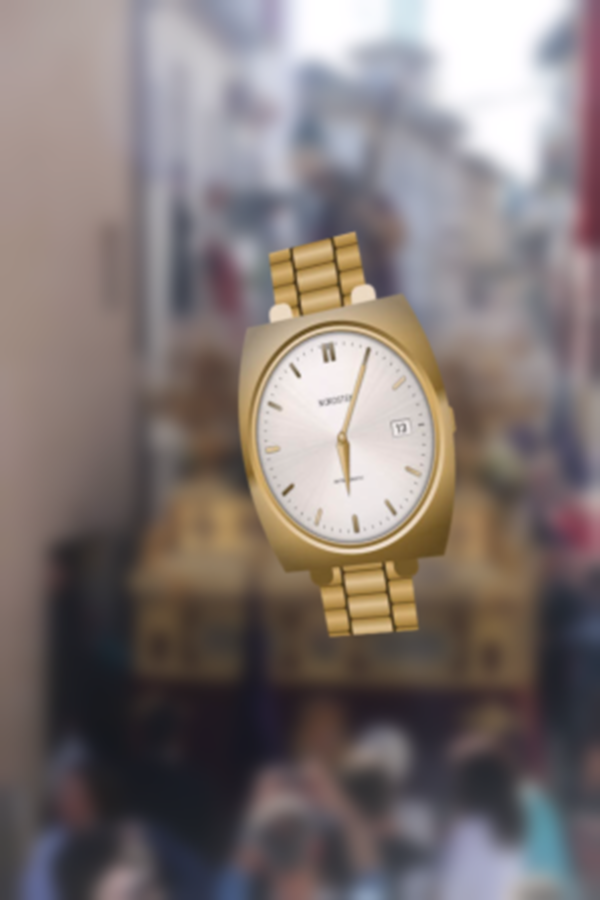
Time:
6.05
